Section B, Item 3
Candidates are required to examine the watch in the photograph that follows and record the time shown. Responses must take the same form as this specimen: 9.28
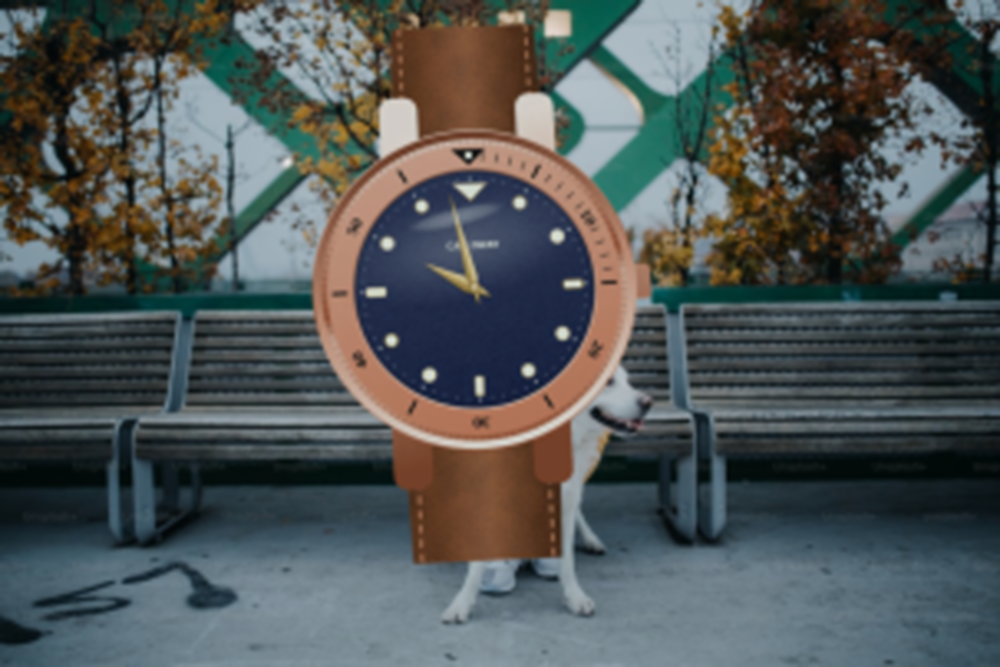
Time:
9.58
